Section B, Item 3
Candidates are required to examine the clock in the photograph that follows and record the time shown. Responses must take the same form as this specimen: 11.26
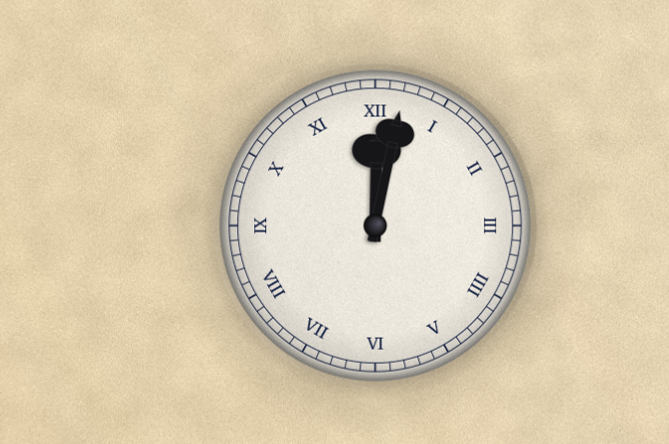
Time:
12.02
